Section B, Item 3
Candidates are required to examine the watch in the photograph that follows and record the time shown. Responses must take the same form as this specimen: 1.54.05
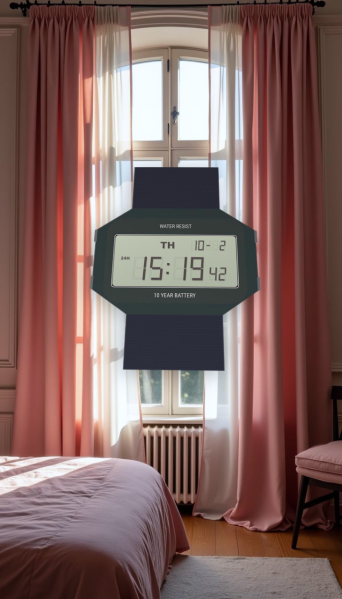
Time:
15.19.42
